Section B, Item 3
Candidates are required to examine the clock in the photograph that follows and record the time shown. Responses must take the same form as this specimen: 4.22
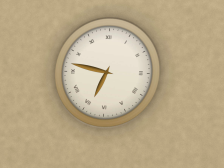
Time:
6.47
